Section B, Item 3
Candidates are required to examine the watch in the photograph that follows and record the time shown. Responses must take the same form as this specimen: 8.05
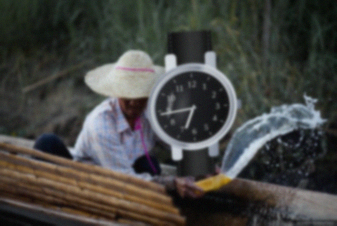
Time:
6.44
